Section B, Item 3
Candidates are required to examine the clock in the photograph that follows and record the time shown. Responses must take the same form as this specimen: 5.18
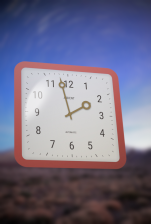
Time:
1.58
